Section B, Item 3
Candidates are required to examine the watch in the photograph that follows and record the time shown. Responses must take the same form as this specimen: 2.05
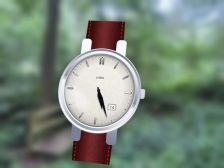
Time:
5.26
